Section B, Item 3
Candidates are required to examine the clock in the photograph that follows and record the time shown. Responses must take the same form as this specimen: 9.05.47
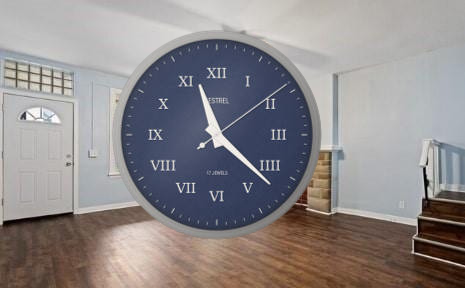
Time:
11.22.09
